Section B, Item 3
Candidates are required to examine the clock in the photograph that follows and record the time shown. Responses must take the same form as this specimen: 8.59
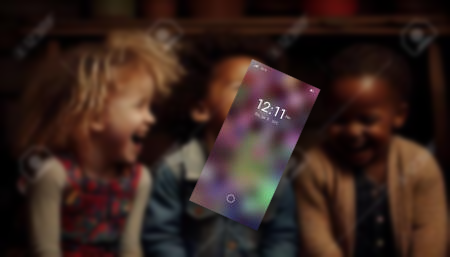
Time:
12.11
